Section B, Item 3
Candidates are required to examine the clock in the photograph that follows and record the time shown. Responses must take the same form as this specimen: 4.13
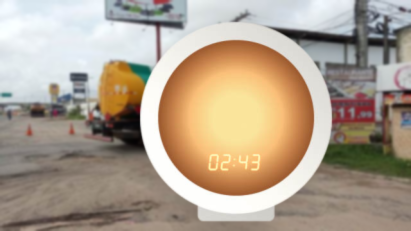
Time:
2.43
